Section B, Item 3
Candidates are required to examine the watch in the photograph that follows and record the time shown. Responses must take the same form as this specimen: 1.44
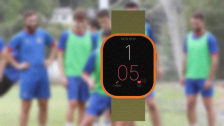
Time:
1.05
